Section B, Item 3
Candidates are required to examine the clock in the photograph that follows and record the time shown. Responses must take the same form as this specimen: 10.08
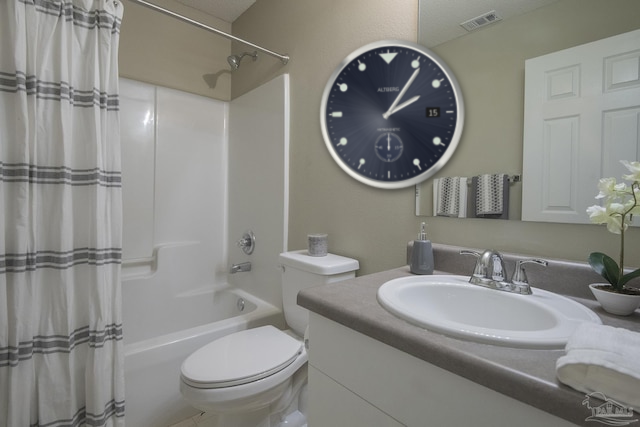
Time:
2.06
